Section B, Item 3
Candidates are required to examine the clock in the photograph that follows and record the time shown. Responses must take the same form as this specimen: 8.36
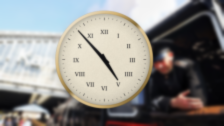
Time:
4.53
